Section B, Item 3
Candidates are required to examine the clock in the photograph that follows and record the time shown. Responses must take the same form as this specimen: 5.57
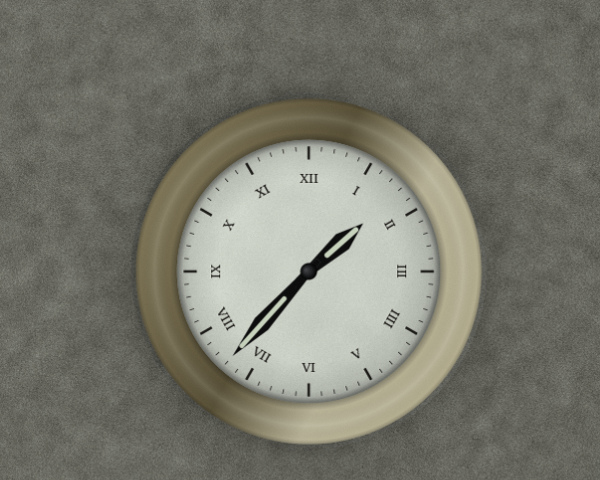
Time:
1.37
